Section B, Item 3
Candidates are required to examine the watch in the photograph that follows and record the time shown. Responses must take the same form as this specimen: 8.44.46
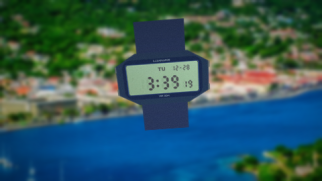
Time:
3.39.19
